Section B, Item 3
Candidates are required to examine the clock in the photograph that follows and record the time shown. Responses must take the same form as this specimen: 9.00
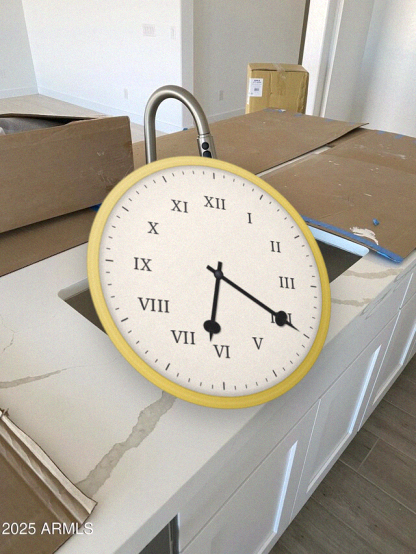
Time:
6.20
